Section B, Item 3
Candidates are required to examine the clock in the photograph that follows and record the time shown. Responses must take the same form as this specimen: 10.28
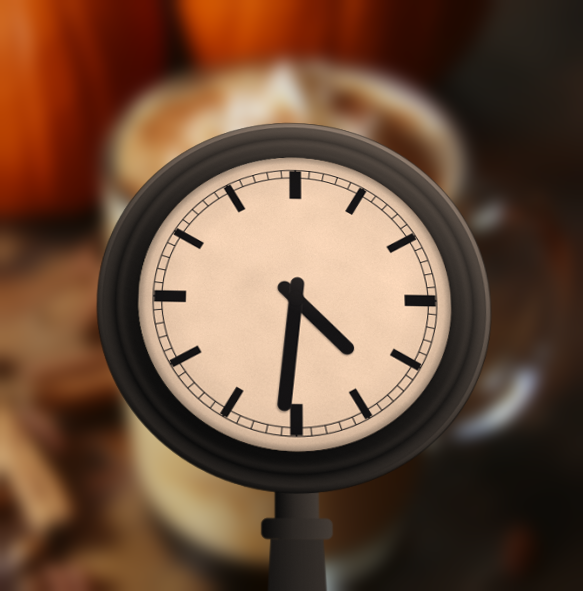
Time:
4.31
